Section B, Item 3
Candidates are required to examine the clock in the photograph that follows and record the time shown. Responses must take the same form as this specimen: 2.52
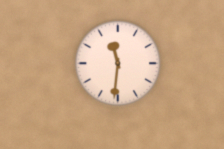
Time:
11.31
